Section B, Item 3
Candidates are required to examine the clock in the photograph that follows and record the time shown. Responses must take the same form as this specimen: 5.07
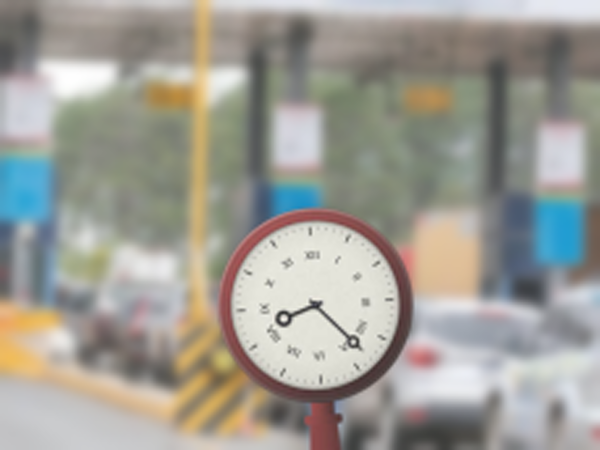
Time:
8.23
